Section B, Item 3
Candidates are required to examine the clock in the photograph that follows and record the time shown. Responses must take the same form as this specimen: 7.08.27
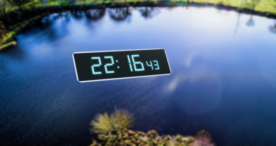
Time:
22.16.43
